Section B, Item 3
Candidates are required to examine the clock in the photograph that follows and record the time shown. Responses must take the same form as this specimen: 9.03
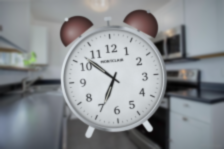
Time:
6.52
